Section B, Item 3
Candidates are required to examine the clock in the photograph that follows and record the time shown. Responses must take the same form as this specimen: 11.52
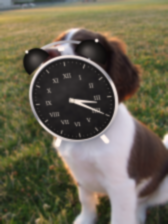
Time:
3.20
